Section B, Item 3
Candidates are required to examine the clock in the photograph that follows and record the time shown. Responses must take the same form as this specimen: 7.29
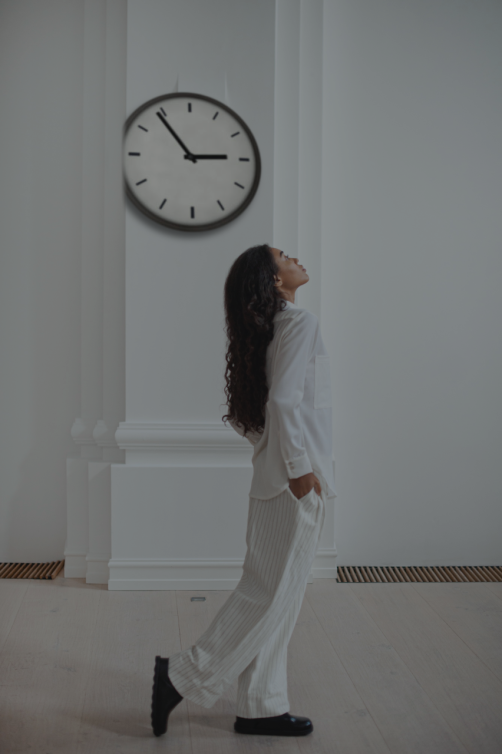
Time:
2.54
